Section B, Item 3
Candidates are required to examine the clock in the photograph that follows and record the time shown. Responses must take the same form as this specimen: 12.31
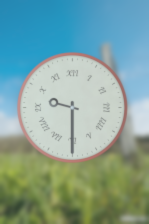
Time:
9.30
